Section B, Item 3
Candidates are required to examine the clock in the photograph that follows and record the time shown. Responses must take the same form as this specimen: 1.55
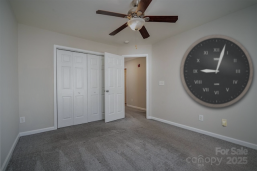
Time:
9.03
